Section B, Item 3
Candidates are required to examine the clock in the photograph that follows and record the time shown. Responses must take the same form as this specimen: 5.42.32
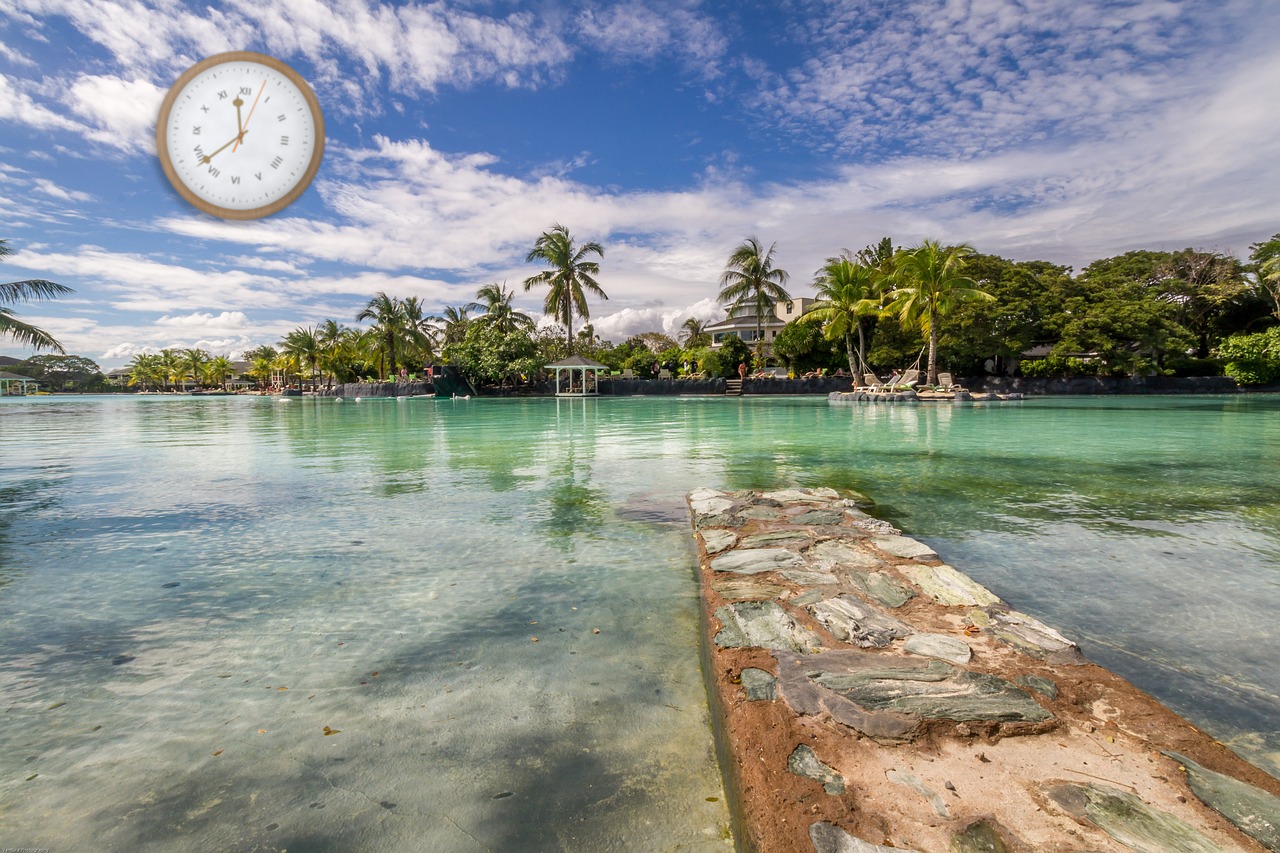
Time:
11.38.03
